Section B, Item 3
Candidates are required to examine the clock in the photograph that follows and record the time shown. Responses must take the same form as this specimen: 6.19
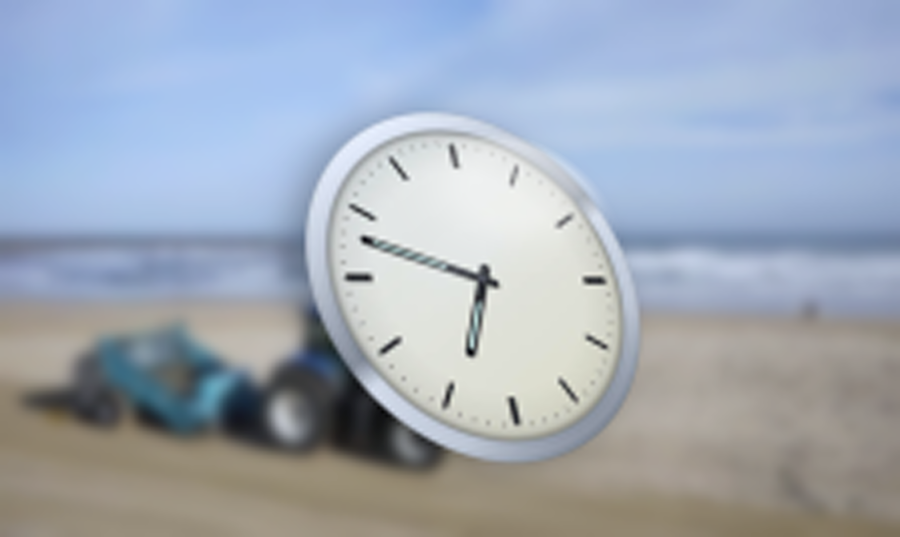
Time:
6.48
